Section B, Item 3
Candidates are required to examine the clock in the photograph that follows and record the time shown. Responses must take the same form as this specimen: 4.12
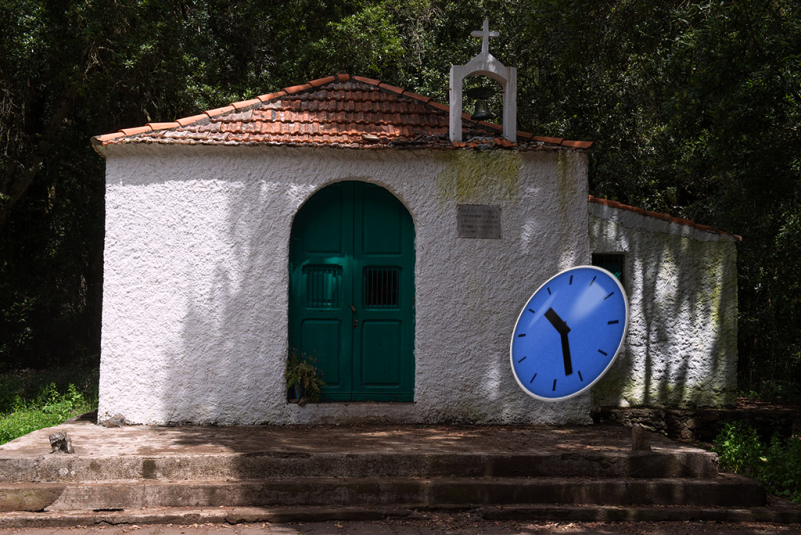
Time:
10.27
